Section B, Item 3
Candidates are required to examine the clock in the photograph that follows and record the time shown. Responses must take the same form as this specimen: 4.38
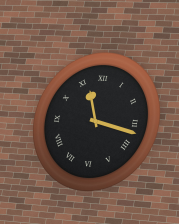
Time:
11.17
